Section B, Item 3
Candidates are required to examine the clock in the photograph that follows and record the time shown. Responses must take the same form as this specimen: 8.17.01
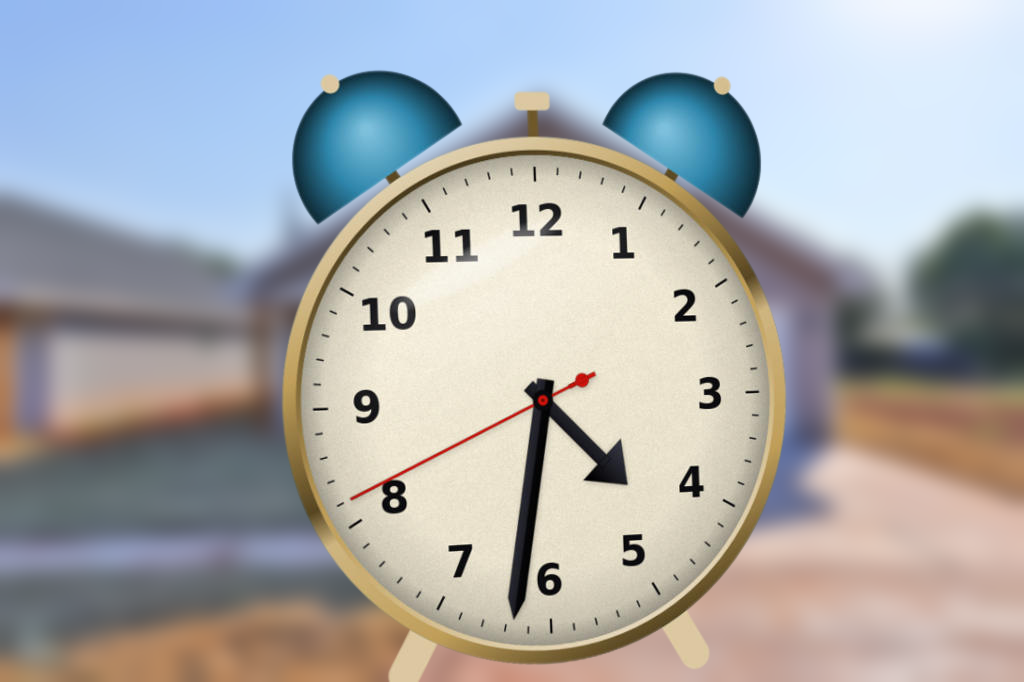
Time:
4.31.41
